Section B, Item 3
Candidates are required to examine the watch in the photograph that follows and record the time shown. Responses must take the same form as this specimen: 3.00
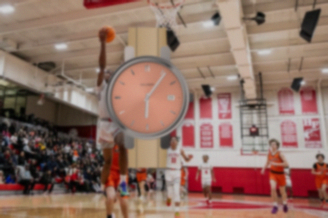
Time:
6.06
